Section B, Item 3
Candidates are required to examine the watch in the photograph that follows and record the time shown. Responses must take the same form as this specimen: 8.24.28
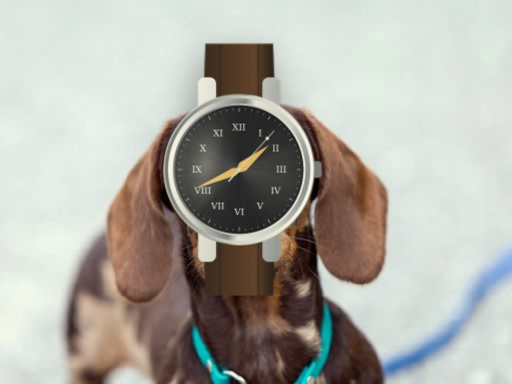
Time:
1.41.07
